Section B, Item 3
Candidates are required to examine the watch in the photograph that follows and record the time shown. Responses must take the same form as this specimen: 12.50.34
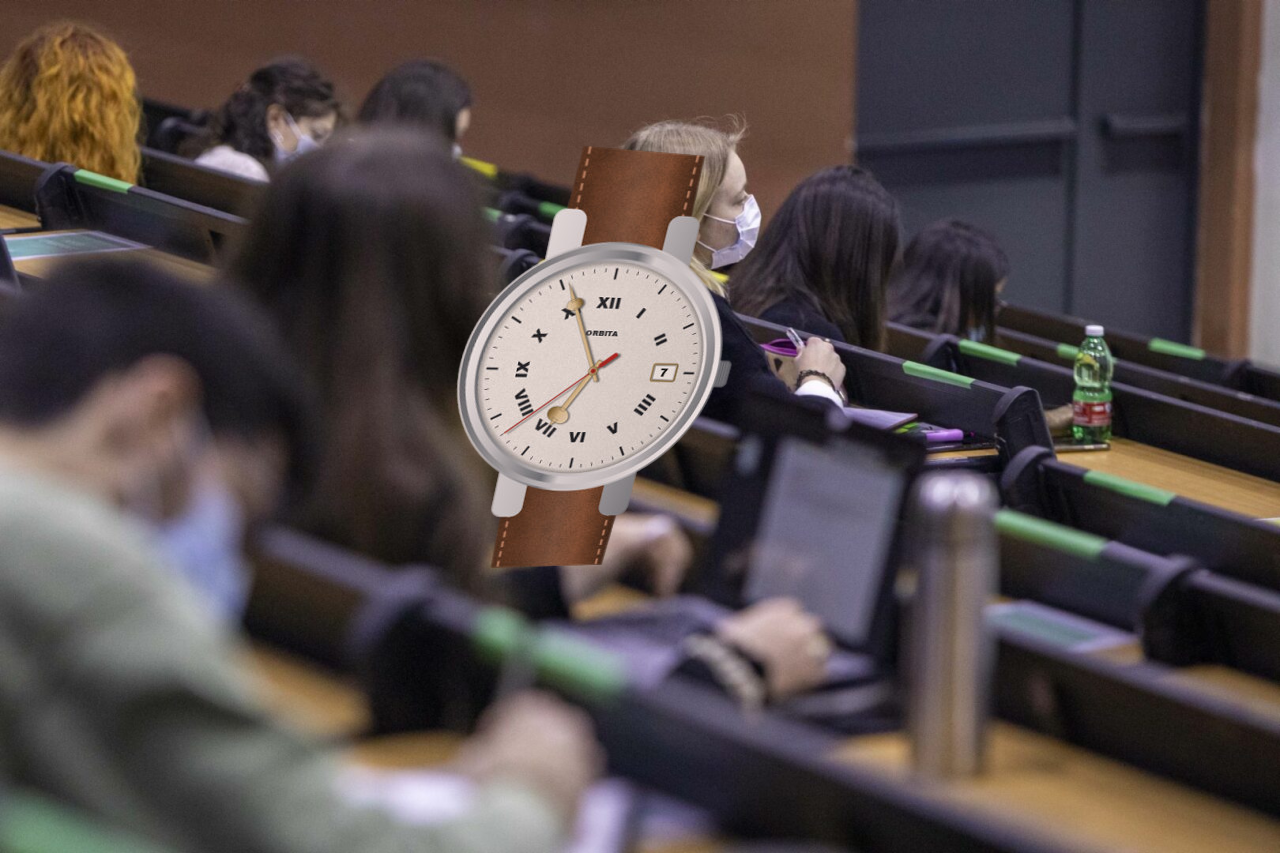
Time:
6.55.38
